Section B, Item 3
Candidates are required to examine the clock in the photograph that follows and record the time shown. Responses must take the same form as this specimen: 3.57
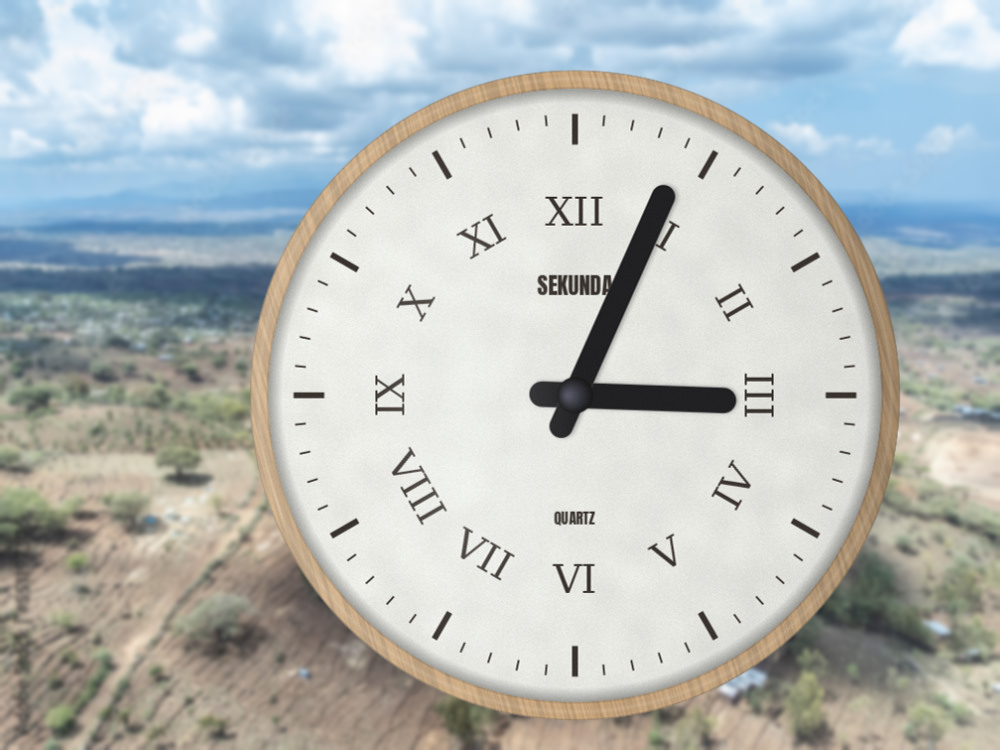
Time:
3.04
